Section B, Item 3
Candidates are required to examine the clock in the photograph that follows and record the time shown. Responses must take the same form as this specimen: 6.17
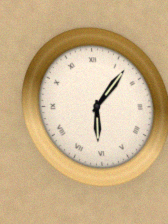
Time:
6.07
